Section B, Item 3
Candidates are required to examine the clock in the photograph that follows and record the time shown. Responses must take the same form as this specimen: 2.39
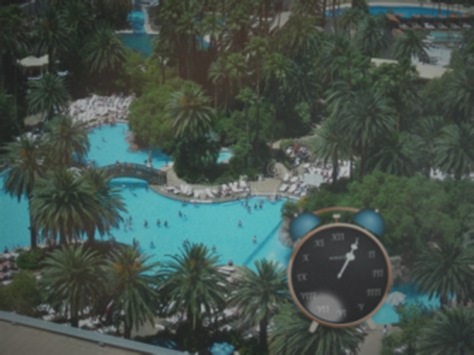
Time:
1.05
